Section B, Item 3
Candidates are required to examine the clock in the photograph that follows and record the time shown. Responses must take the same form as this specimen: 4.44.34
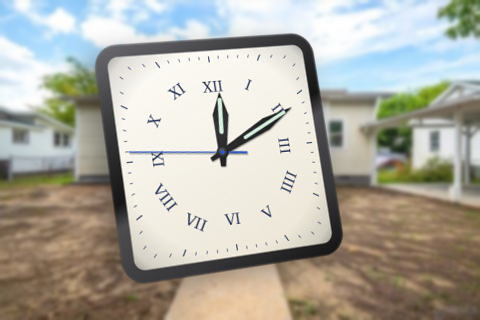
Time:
12.10.46
